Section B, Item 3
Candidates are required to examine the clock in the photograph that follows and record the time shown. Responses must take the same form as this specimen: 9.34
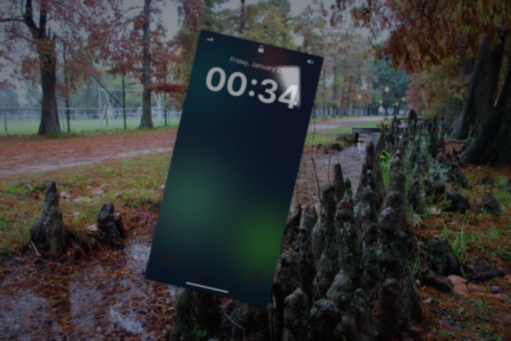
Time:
0.34
